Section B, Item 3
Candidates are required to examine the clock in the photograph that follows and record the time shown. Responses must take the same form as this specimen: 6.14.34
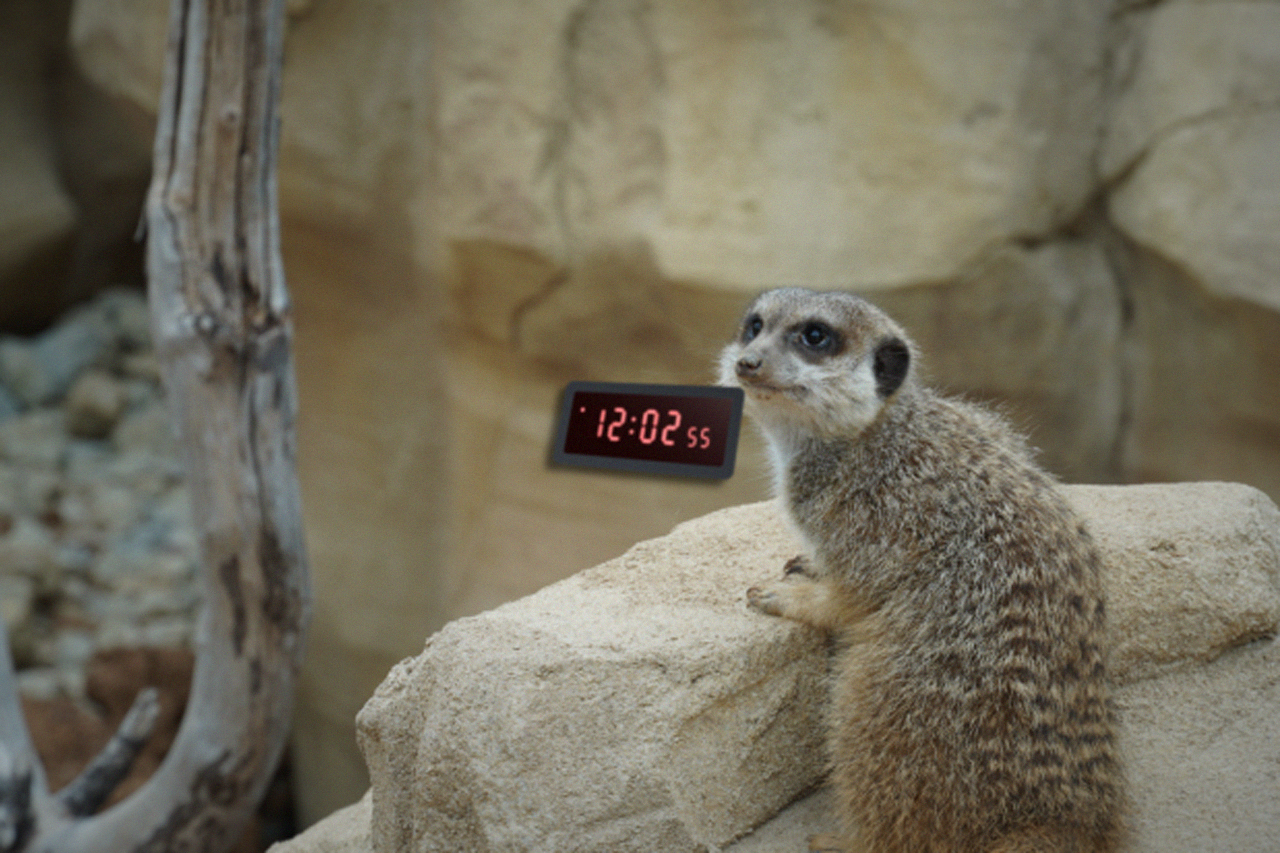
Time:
12.02.55
